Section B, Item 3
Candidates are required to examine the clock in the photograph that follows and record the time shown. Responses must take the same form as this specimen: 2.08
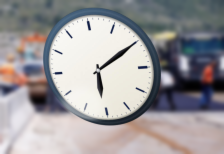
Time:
6.10
